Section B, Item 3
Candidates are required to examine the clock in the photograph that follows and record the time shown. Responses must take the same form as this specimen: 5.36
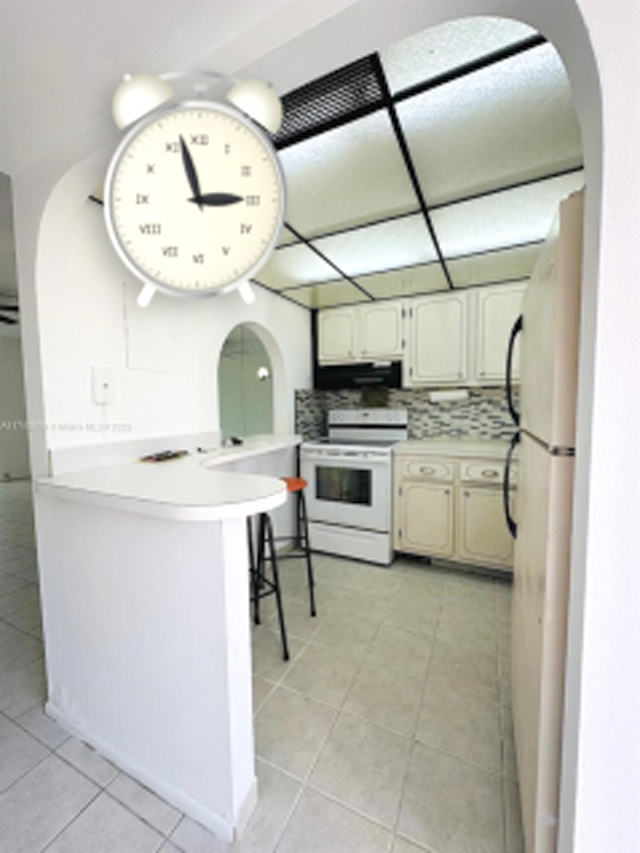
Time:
2.57
